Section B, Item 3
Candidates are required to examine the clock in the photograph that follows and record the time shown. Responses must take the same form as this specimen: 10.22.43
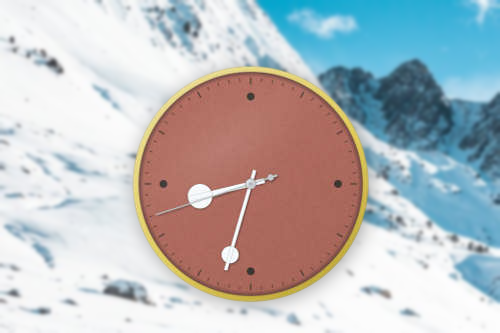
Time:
8.32.42
